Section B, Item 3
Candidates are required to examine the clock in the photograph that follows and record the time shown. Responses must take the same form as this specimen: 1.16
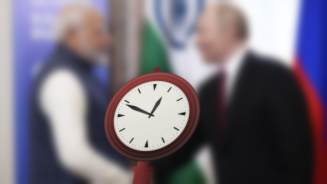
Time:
12.49
